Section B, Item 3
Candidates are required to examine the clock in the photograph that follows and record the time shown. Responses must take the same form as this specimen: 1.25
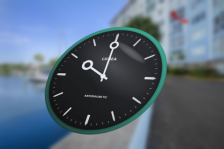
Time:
10.00
